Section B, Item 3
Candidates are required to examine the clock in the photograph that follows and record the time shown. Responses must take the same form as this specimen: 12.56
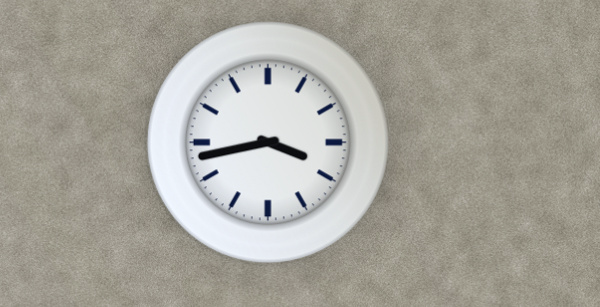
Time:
3.43
